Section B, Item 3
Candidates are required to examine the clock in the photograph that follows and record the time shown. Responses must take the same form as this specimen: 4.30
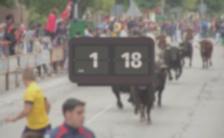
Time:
1.18
